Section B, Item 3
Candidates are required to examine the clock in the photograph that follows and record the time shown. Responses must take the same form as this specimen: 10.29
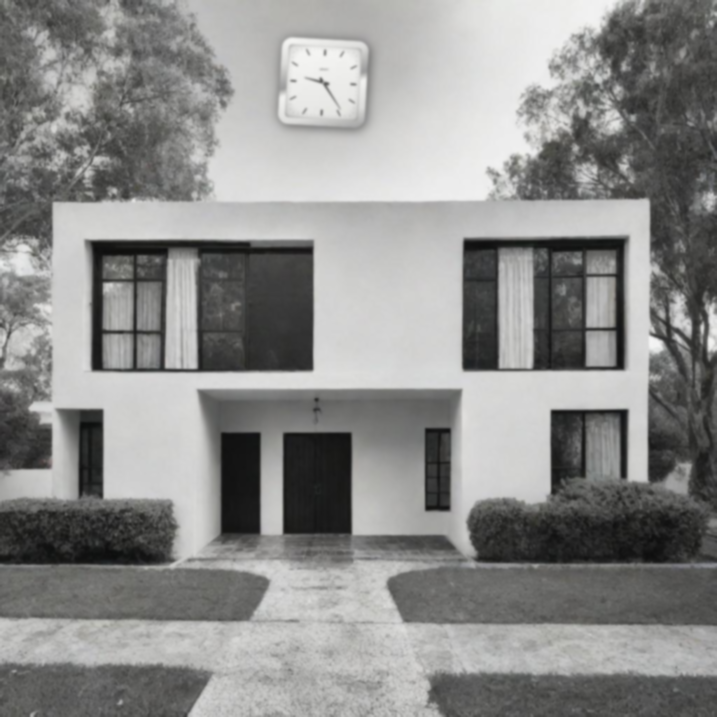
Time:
9.24
